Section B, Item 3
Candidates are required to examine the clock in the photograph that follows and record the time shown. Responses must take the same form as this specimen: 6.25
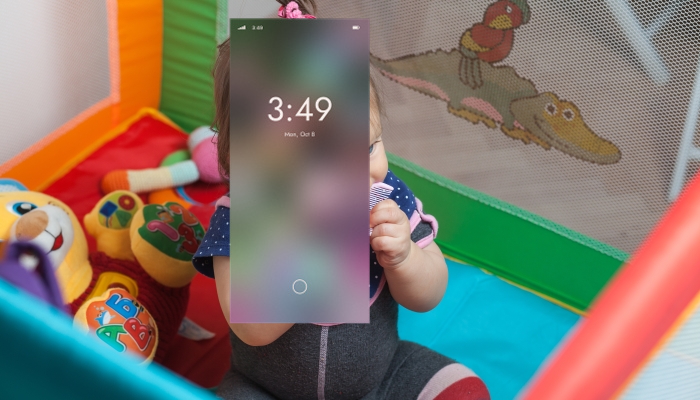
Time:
3.49
